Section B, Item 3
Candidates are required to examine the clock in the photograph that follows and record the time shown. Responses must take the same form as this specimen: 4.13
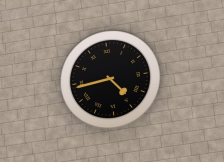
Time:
4.44
